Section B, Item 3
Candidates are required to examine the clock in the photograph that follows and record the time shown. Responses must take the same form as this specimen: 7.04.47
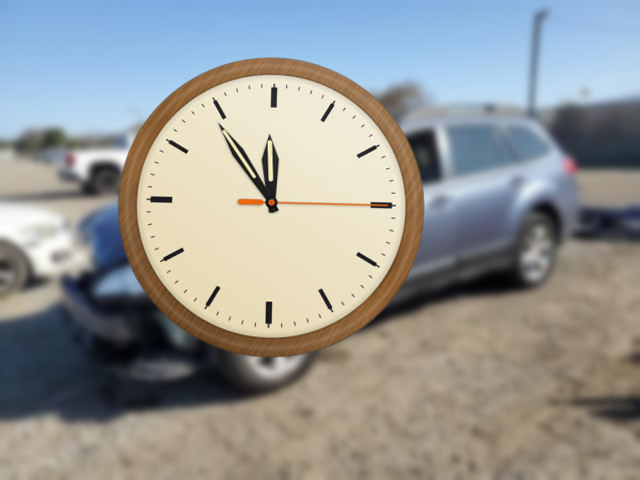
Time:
11.54.15
